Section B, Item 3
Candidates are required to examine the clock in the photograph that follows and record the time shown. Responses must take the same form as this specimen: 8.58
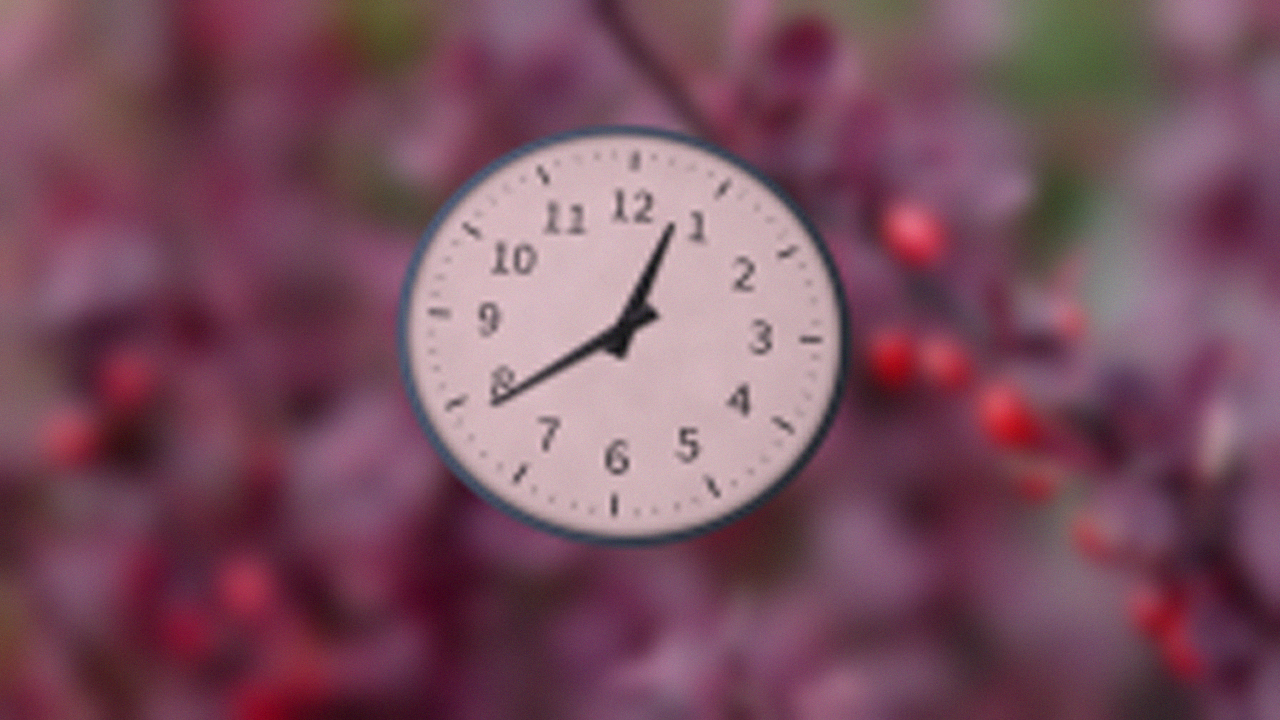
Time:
12.39
